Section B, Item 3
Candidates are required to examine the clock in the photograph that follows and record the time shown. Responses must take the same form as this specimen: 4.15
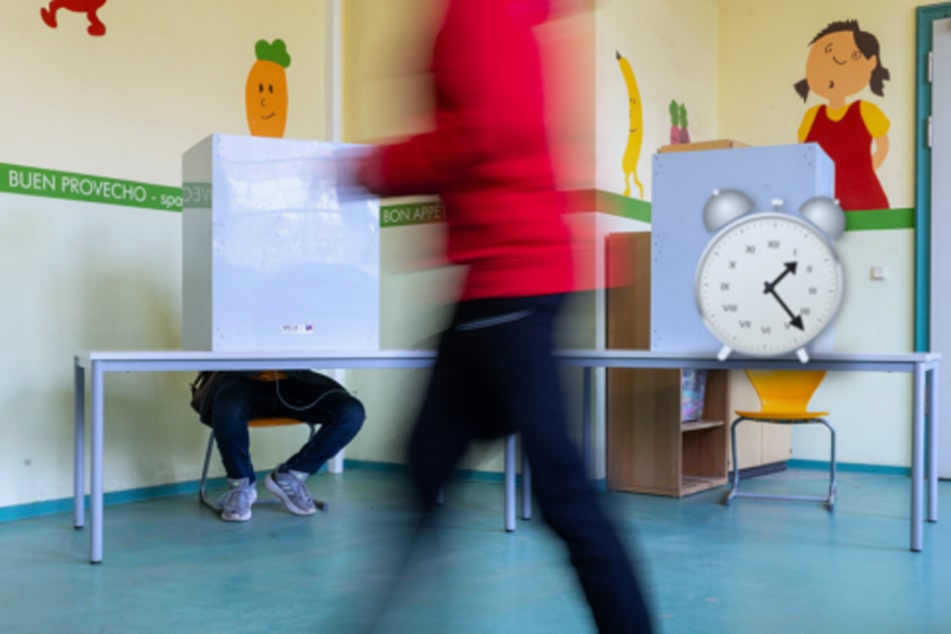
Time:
1.23
